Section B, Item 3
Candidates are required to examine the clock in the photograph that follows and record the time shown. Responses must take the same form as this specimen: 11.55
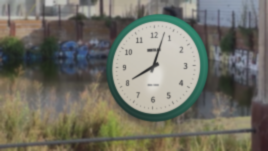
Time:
8.03
